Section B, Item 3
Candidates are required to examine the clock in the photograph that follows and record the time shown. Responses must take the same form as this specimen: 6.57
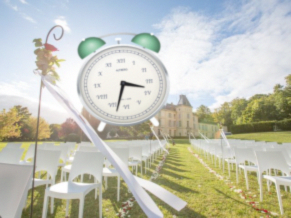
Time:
3.33
